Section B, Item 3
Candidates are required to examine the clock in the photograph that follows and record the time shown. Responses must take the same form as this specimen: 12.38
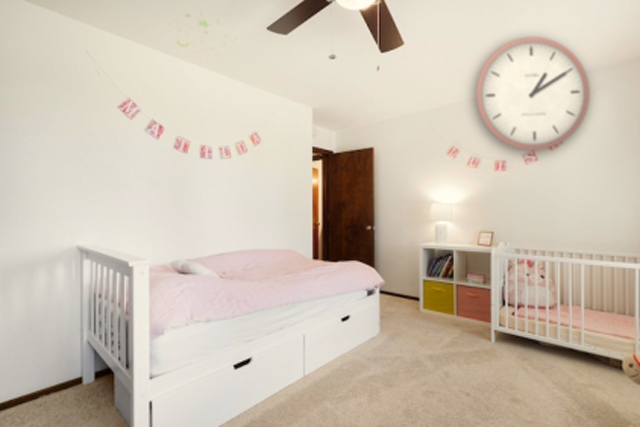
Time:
1.10
